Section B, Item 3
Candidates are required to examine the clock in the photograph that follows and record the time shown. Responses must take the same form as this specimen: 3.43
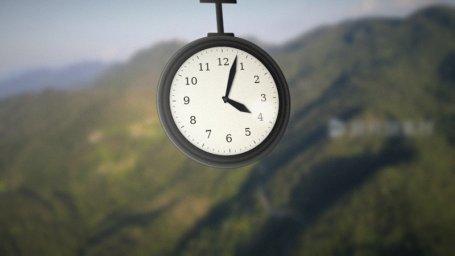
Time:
4.03
